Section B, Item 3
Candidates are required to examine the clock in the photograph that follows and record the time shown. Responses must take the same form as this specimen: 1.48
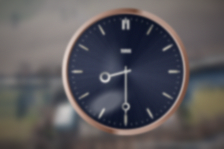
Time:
8.30
